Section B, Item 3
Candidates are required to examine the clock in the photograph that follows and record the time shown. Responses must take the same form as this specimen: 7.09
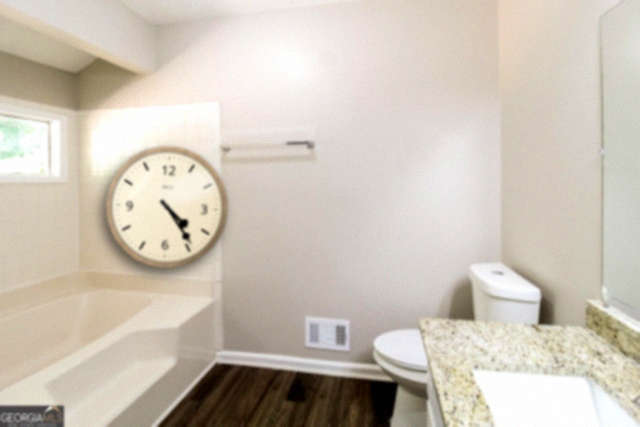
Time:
4.24
